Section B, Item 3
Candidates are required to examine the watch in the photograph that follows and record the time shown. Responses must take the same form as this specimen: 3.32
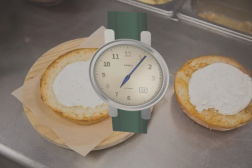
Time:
7.06
